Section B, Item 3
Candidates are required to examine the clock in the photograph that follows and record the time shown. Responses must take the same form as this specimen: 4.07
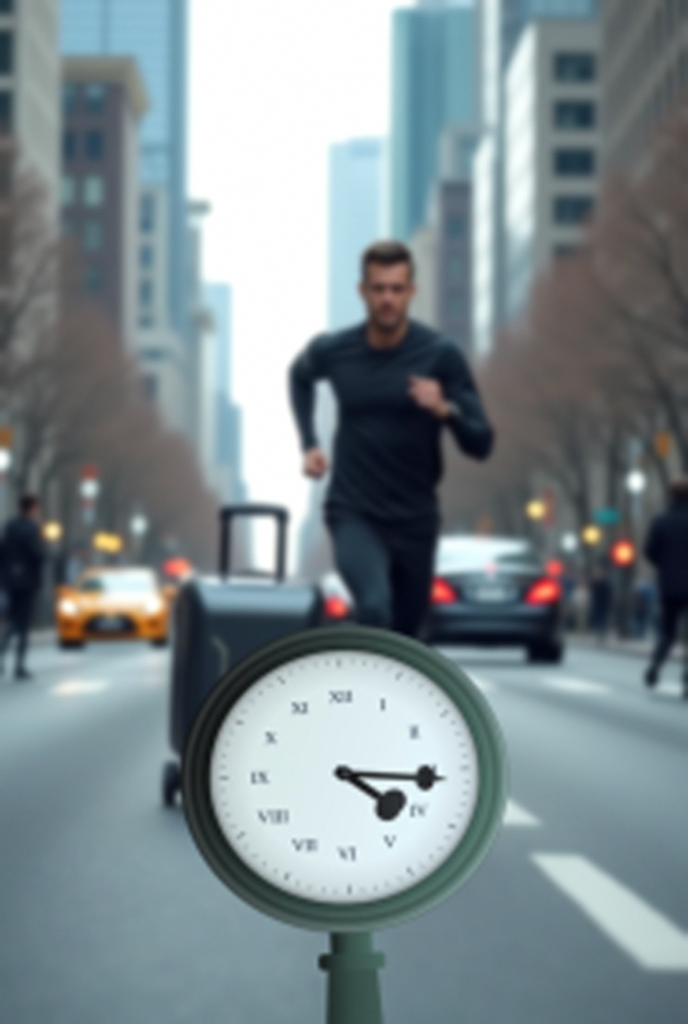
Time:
4.16
